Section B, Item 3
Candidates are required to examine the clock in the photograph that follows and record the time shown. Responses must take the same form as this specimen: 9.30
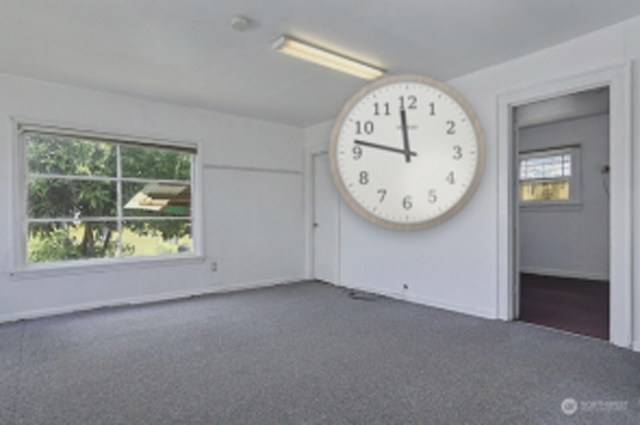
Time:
11.47
